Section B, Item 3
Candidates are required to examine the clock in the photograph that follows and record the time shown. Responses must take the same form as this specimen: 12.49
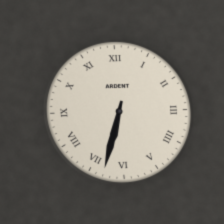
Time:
6.33
